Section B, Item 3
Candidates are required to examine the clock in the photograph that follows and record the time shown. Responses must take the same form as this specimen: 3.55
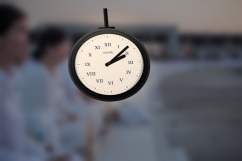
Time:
2.08
